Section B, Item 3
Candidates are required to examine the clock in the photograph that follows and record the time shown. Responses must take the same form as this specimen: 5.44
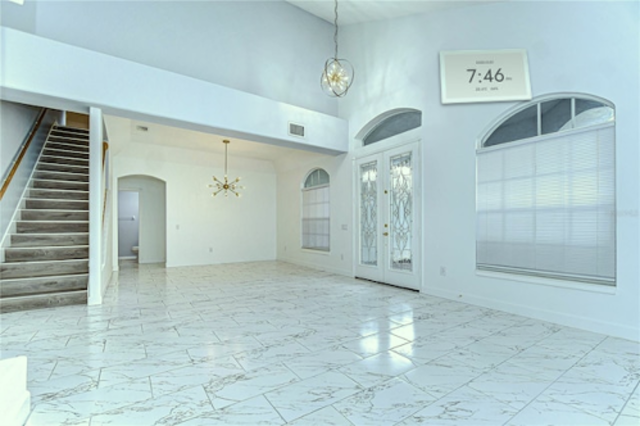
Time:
7.46
